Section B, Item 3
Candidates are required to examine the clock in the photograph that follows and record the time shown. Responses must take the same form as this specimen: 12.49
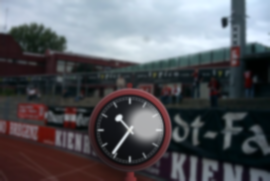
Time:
10.36
